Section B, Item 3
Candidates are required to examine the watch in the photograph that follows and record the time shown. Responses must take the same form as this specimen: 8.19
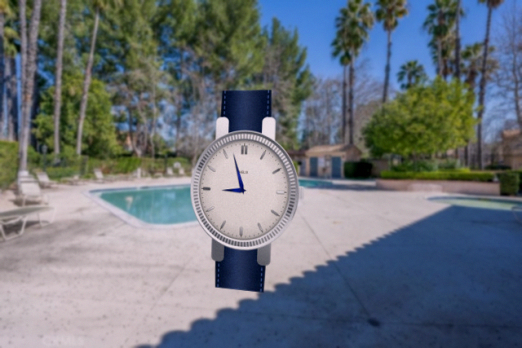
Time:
8.57
